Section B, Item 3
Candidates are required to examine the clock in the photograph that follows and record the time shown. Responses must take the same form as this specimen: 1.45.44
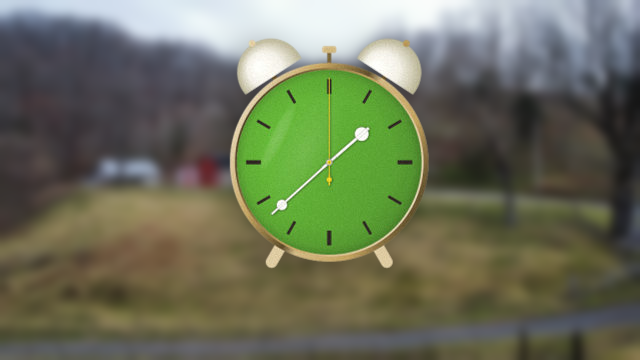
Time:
1.38.00
